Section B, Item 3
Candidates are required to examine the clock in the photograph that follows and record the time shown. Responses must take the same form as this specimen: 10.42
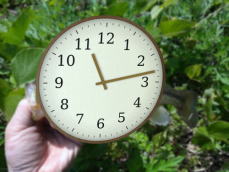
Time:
11.13
